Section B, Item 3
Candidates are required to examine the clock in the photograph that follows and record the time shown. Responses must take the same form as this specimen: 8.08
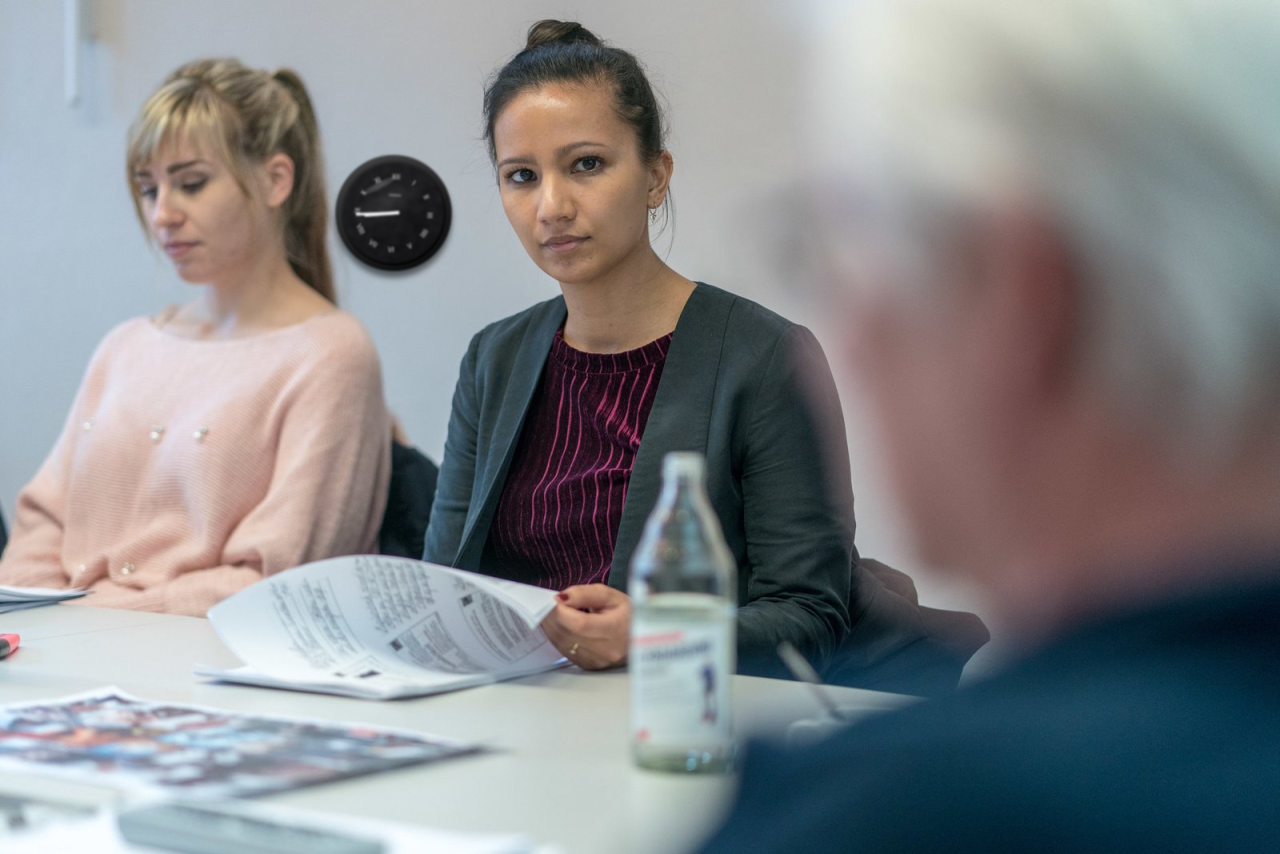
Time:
8.44
